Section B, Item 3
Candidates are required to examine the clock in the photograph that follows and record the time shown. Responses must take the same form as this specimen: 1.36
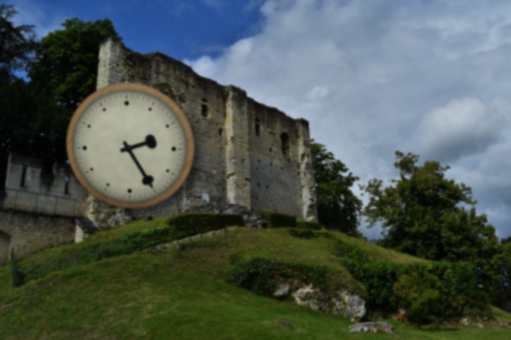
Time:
2.25
